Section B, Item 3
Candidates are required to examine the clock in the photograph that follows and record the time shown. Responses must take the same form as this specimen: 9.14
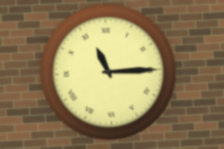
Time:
11.15
